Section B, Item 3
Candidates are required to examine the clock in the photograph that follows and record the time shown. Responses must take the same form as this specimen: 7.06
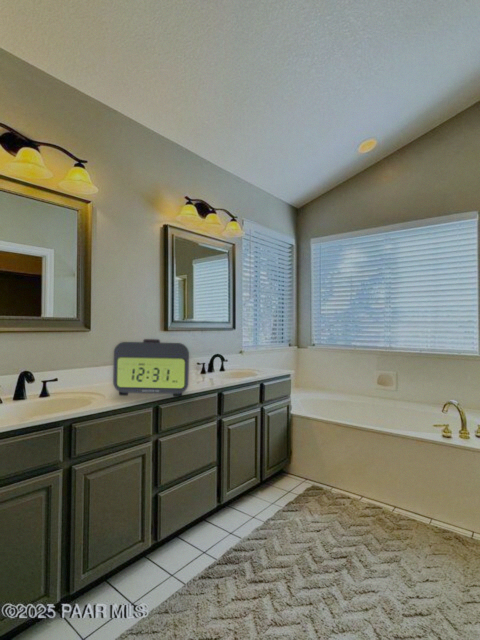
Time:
12.31
